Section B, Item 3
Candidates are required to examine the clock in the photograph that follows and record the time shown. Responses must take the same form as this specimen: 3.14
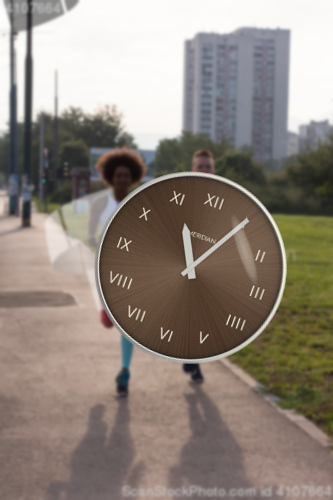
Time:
11.05
